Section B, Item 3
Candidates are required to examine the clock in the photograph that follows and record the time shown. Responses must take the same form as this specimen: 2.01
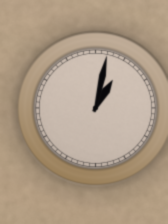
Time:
1.02
